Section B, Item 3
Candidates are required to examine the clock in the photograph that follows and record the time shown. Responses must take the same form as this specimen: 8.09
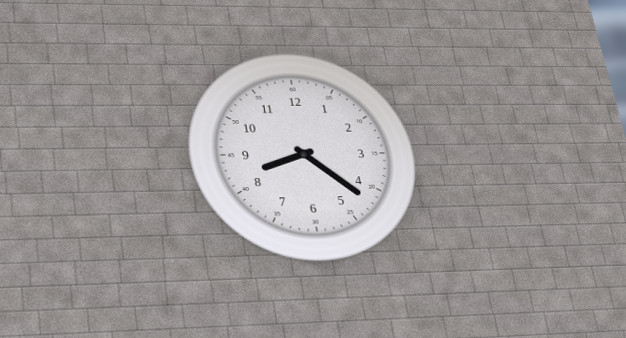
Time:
8.22
